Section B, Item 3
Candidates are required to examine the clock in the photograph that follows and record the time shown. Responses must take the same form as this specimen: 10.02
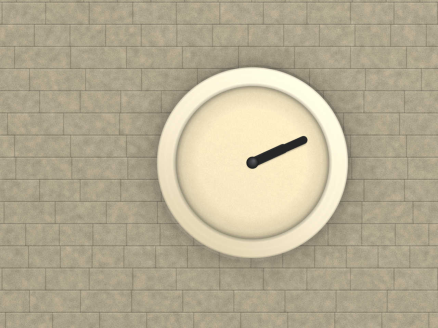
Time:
2.11
